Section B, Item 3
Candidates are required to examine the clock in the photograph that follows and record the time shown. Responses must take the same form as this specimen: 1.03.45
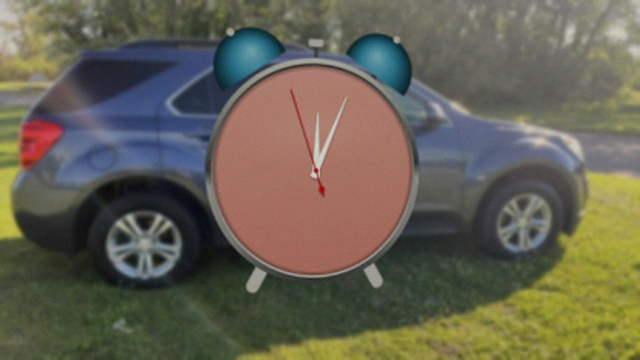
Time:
12.03.57
